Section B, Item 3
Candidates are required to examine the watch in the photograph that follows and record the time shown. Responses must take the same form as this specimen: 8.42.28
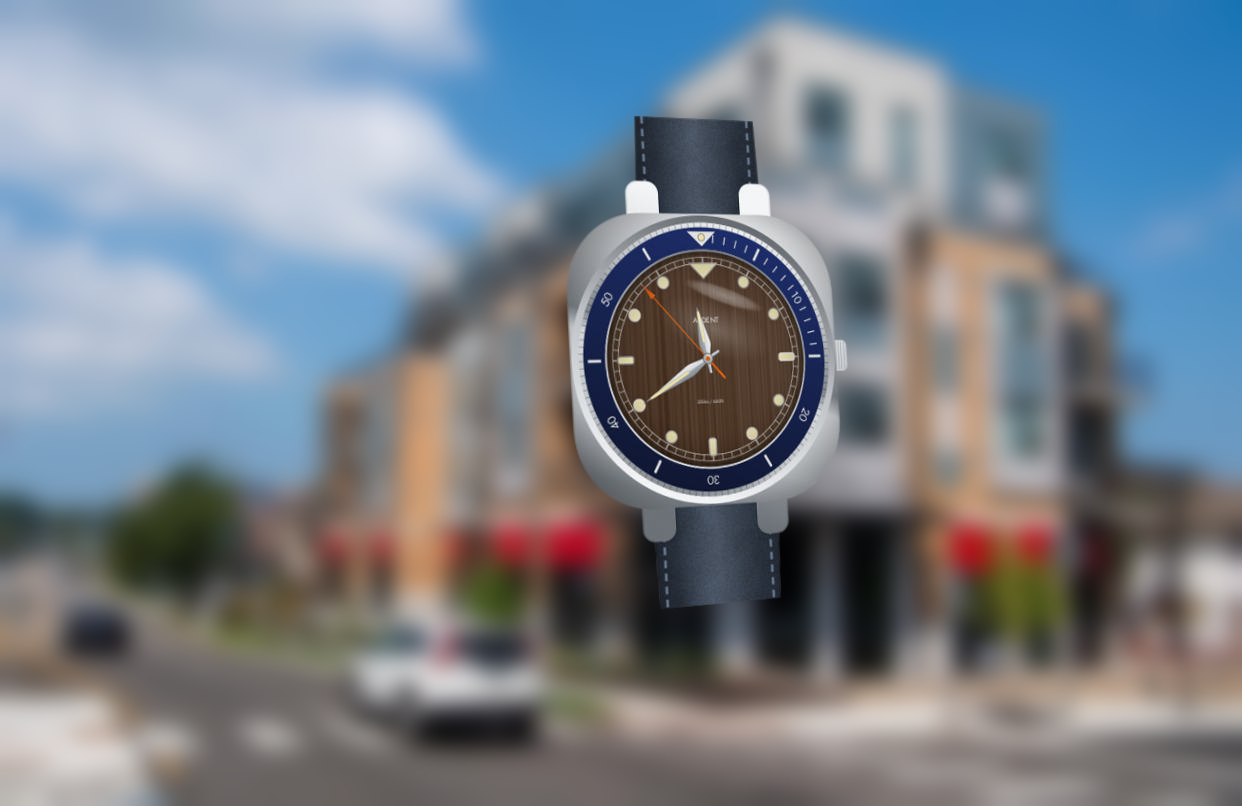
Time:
11.39.53
